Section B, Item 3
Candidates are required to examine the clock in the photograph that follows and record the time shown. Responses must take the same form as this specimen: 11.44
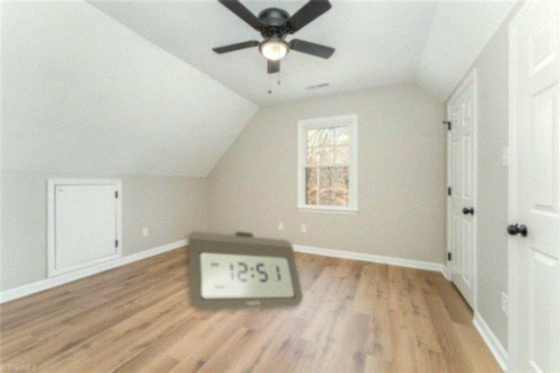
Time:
12.51
